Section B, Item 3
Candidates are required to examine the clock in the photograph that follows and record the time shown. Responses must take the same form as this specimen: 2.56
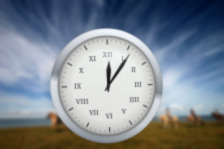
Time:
12.06
